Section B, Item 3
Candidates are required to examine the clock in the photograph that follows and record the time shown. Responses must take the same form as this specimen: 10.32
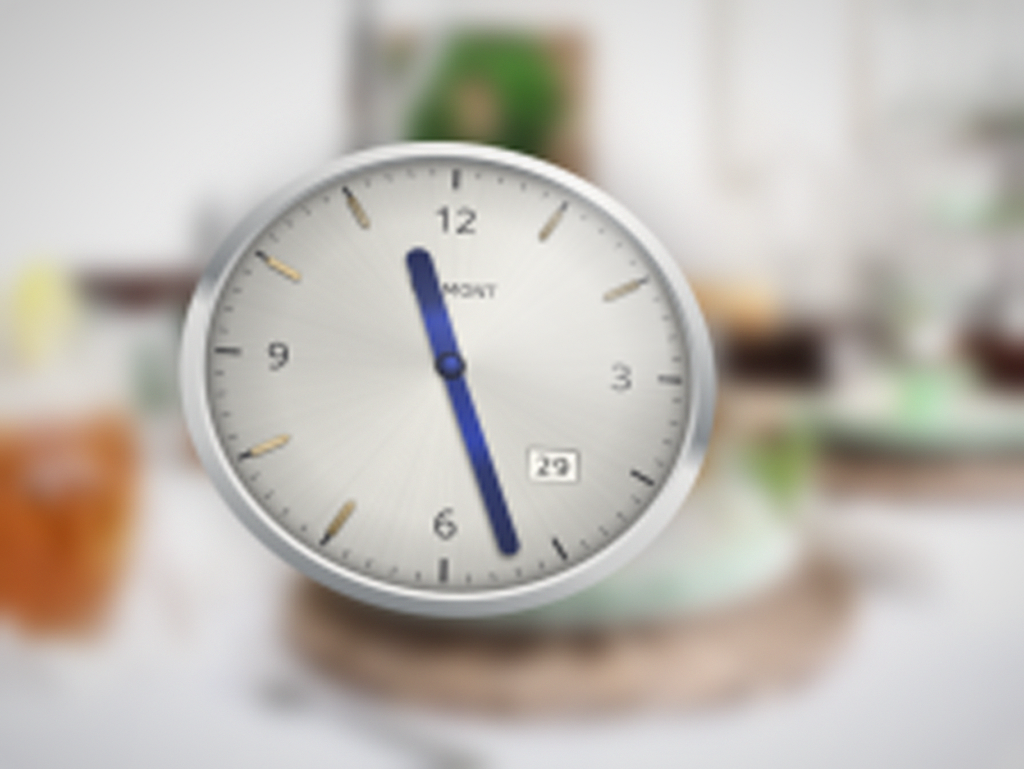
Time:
11.27
